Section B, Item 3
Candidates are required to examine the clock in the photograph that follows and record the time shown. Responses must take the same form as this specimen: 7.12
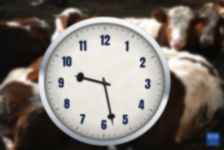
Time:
9.28
